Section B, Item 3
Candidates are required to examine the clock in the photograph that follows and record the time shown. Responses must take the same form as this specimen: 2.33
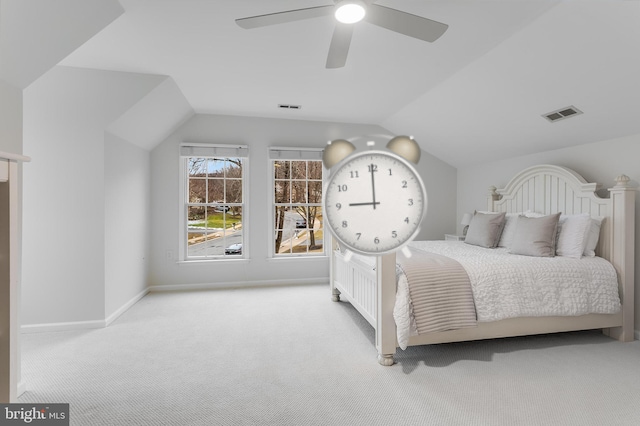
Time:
9.00
